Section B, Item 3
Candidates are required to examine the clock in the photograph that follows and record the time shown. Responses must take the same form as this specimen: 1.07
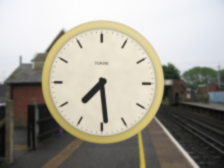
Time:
7.29
